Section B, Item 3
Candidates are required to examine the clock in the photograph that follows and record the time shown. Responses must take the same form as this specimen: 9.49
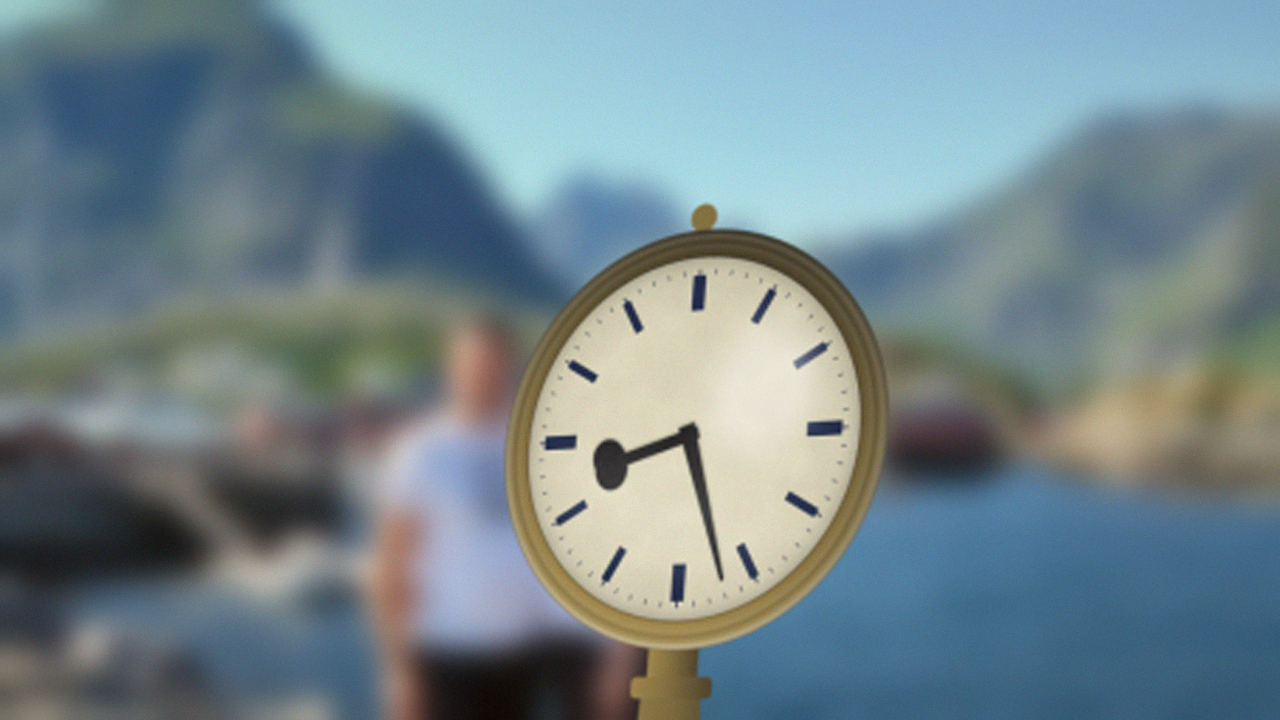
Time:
8.27
